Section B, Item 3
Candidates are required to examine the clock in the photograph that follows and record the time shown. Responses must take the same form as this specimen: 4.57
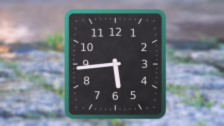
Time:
5.44
